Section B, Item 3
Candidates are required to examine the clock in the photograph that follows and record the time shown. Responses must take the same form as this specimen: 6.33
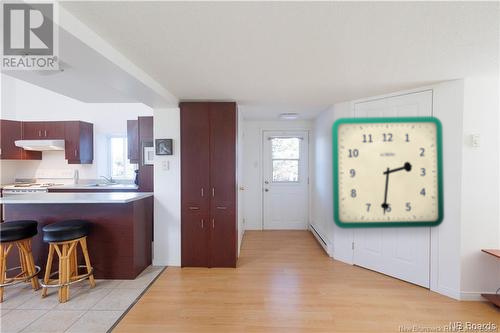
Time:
2.31
